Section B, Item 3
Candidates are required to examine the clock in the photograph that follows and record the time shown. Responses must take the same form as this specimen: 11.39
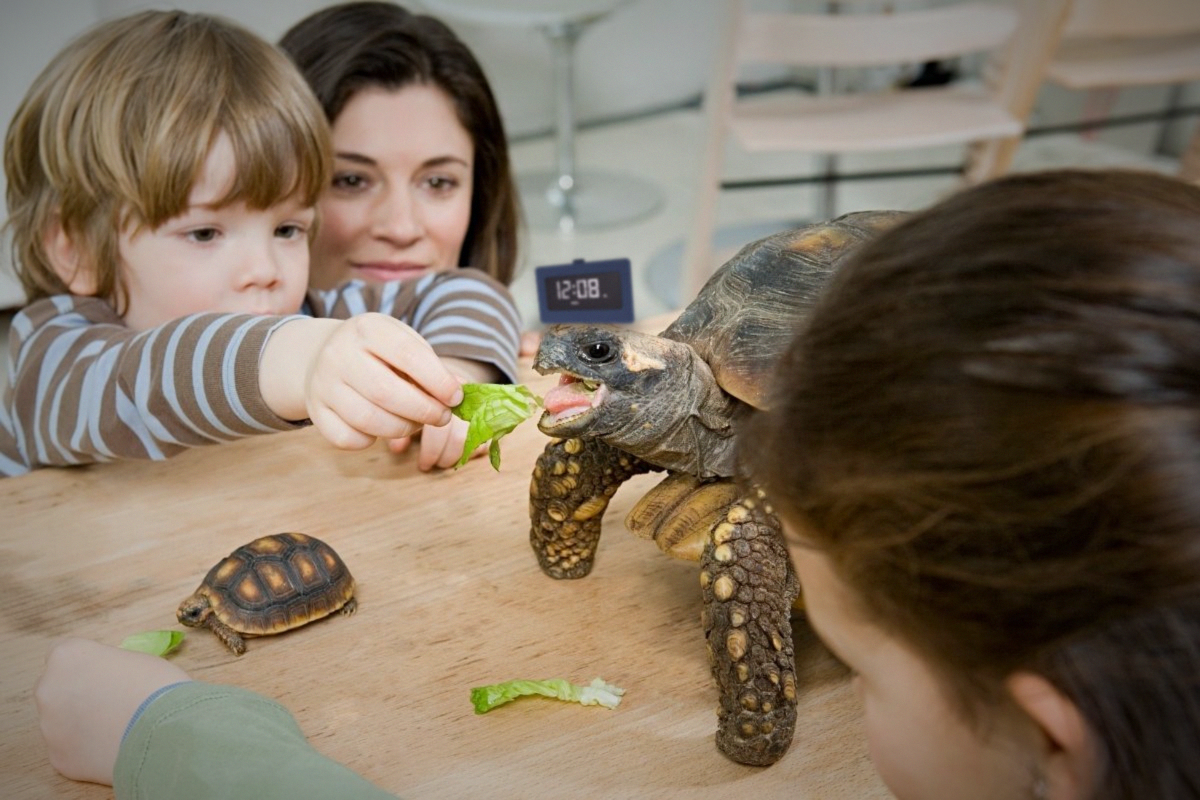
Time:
12.08
